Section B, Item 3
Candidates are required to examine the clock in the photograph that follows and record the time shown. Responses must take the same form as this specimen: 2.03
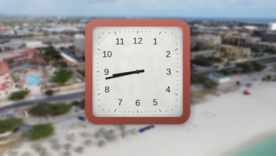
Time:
8.43
